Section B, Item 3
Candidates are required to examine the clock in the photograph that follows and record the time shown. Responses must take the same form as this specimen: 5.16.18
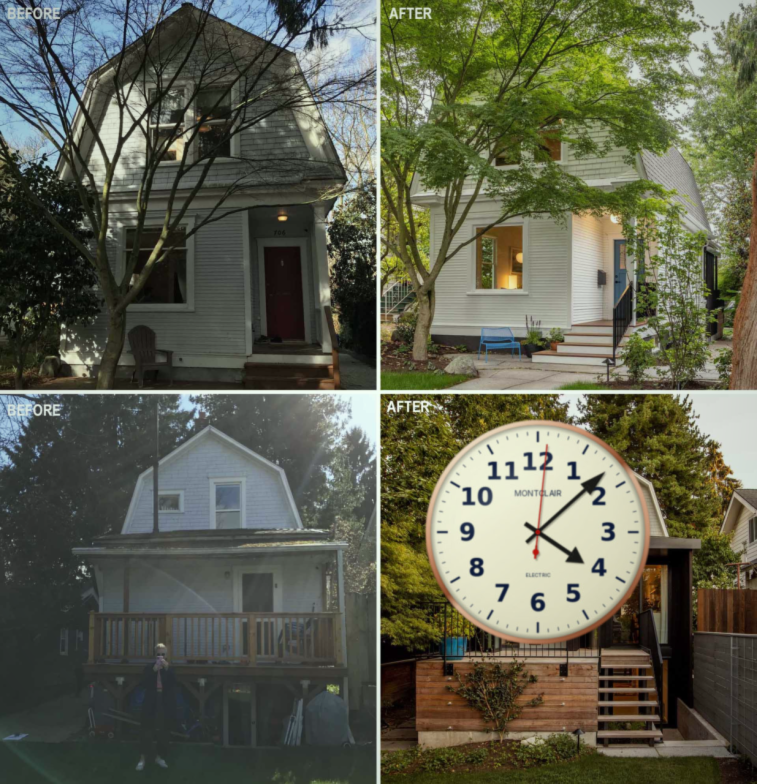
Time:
4.08.01
